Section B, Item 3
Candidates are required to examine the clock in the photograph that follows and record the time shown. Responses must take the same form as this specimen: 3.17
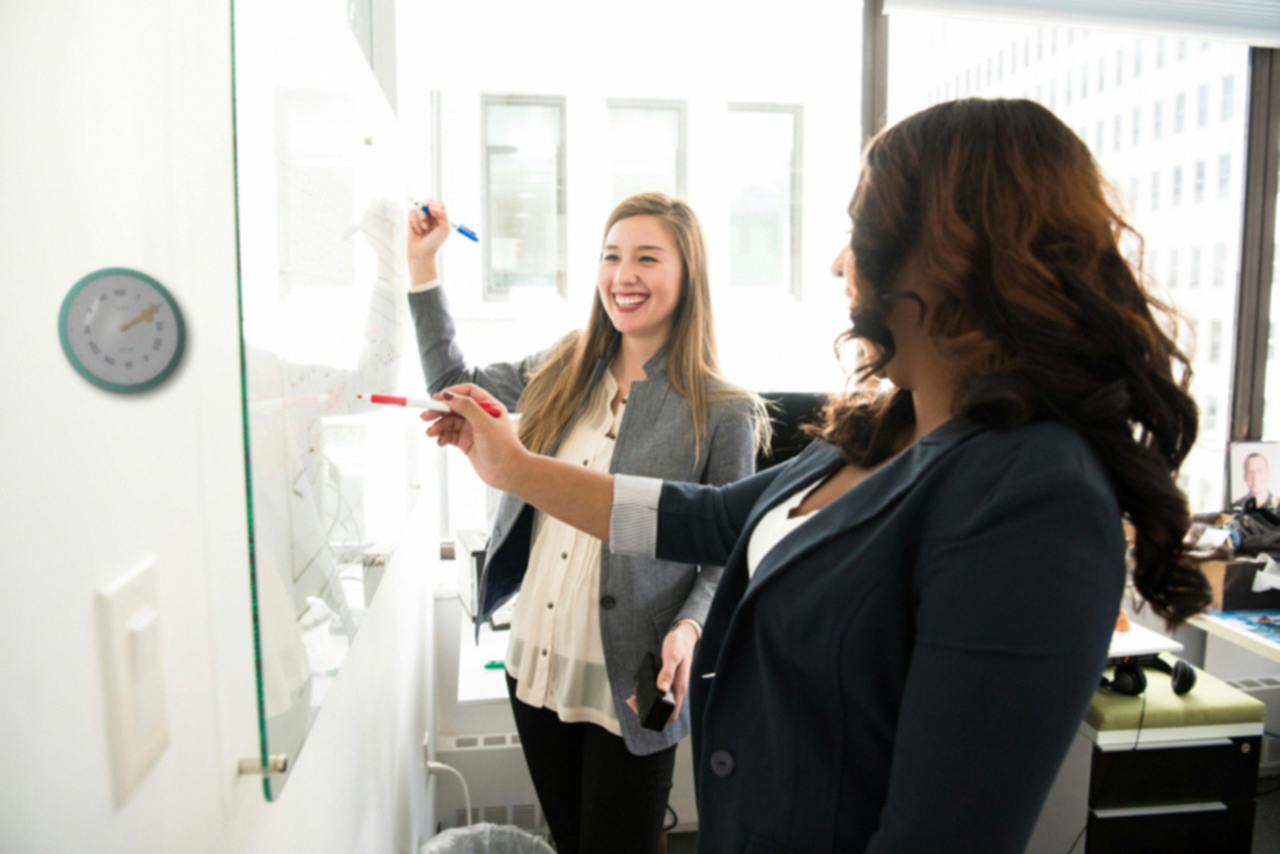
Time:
2.10
